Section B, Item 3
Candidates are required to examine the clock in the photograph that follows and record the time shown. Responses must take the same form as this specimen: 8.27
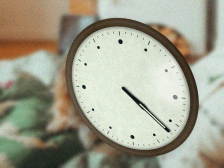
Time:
4.22
